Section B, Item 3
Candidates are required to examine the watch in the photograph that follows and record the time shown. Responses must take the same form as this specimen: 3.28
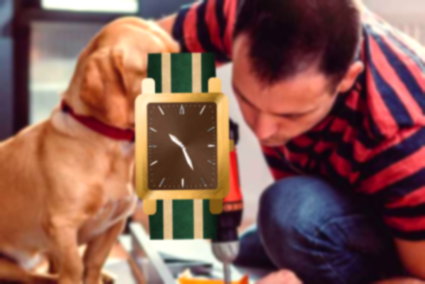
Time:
10.26
